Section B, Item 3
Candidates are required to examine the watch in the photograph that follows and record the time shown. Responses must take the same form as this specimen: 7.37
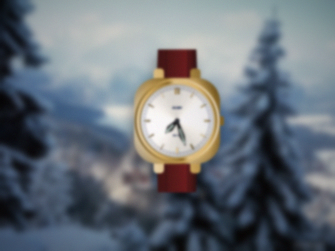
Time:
7.27
